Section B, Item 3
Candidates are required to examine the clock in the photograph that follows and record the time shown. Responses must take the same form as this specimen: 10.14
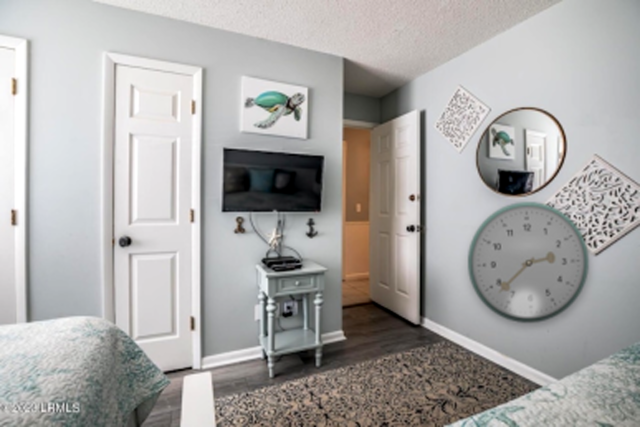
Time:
2.38
